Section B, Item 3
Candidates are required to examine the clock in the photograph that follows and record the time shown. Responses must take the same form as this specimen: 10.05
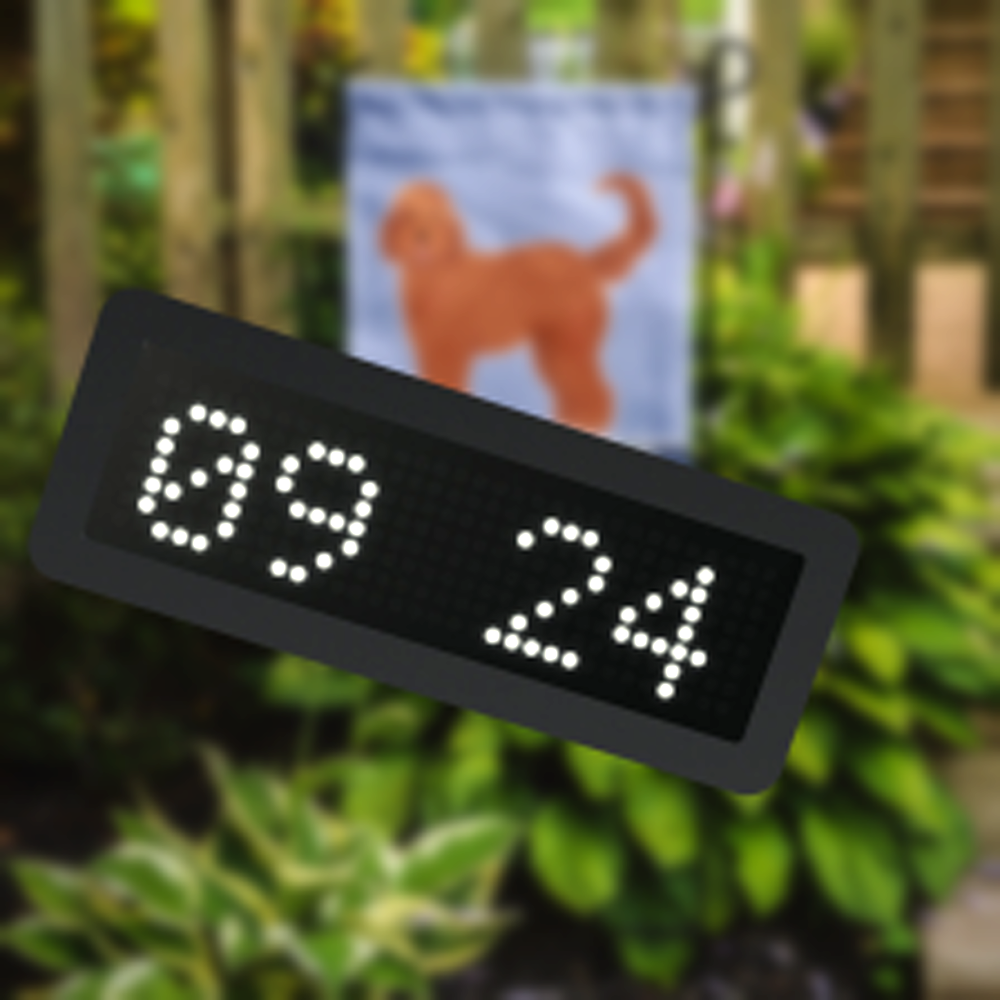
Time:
9.24
